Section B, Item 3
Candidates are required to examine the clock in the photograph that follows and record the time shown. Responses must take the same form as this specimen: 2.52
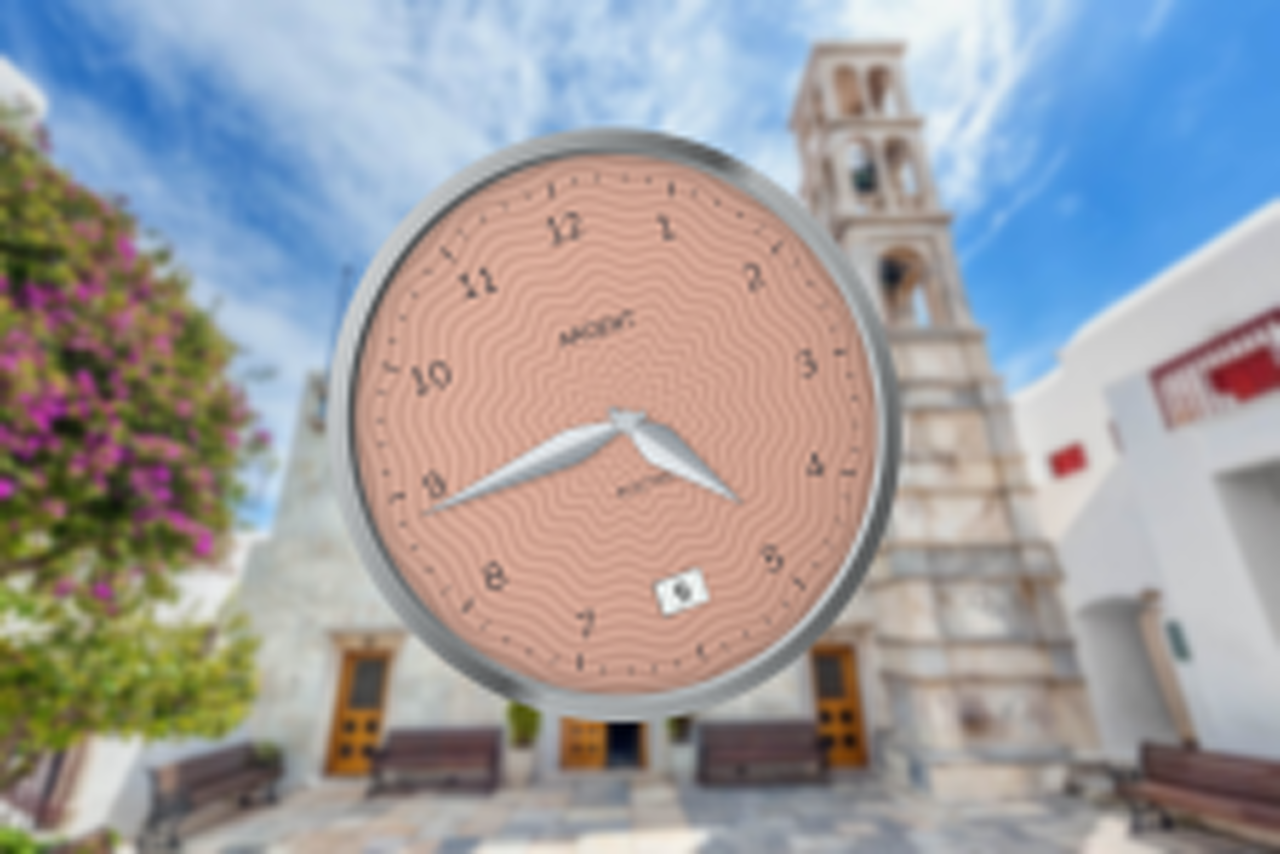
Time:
4.44
